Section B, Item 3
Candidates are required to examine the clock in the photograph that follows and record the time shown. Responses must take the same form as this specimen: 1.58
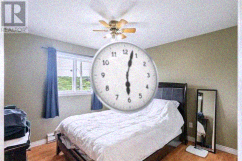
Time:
6.03
